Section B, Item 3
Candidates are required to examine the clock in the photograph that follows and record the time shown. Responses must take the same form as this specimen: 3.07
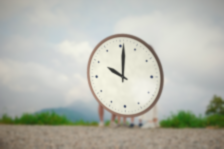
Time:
10.01
